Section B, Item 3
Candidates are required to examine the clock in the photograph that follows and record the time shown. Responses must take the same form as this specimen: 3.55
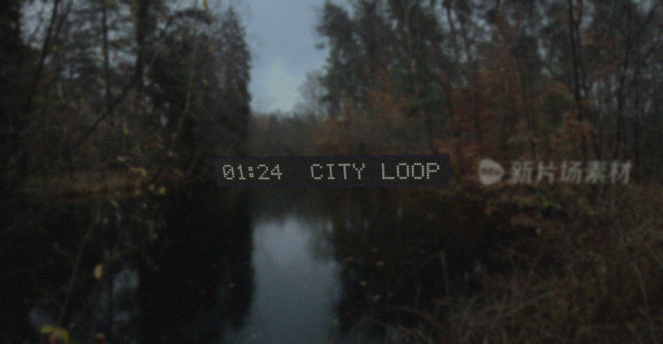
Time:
1.24
